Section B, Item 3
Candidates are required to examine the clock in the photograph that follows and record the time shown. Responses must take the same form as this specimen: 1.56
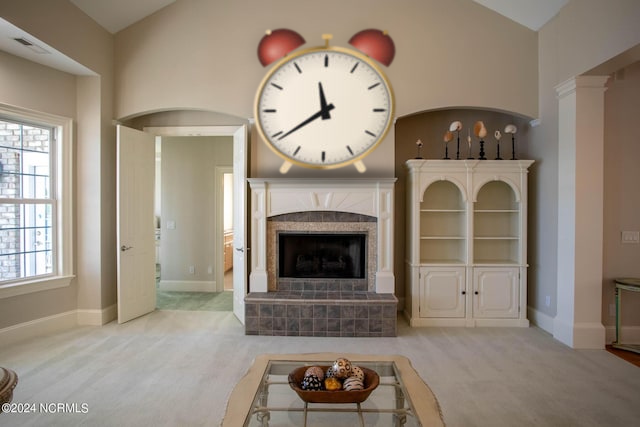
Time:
11.39
